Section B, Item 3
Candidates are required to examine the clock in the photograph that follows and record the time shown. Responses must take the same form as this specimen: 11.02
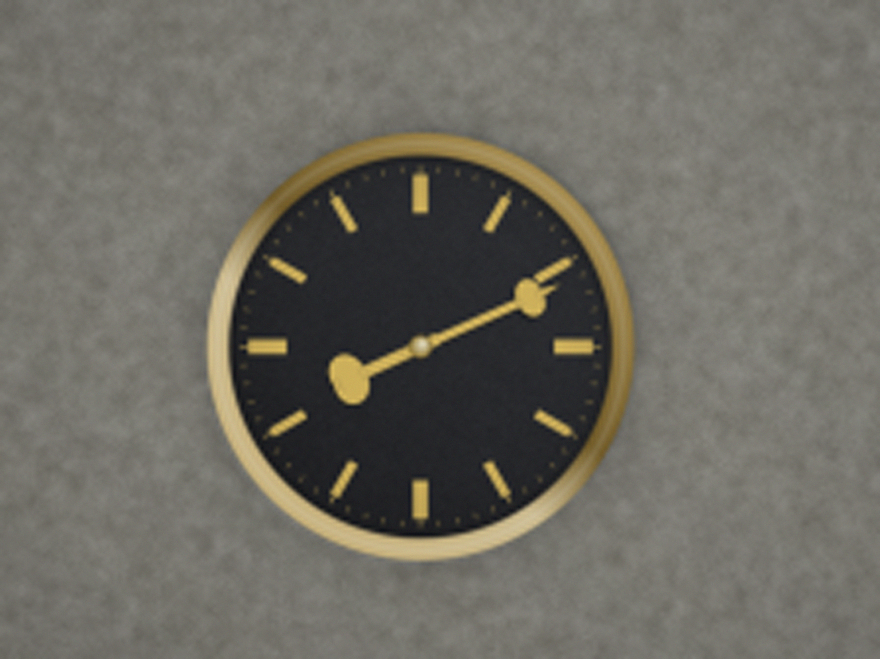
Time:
8.11
